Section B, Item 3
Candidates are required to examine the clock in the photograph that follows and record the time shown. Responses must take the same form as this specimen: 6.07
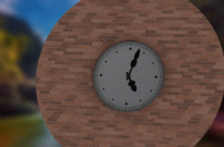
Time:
5.03
